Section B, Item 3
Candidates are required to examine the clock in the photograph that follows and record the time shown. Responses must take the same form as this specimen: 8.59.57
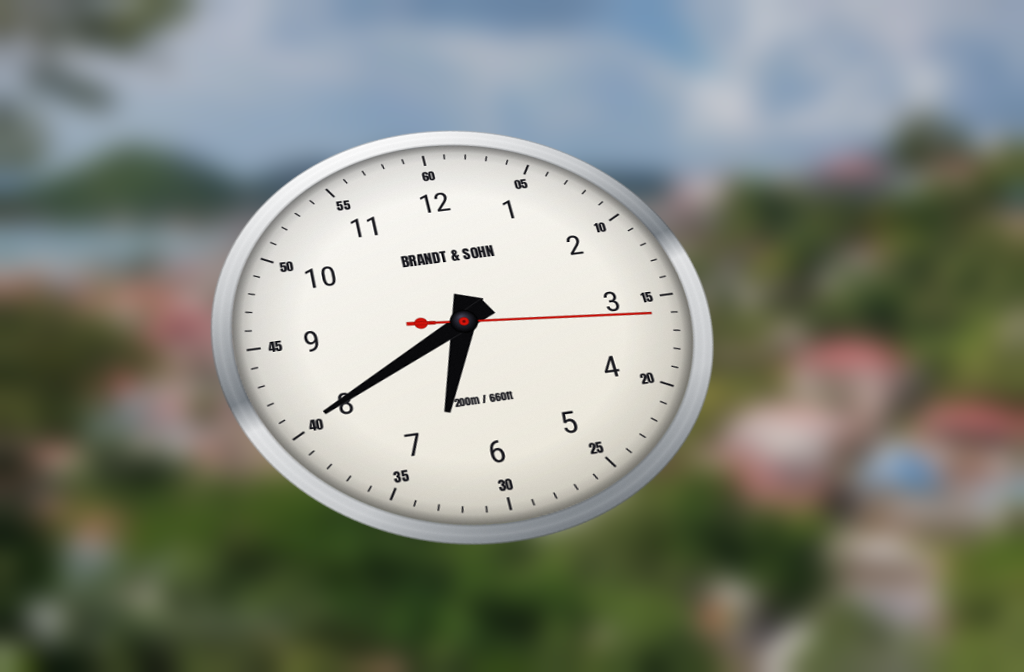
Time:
6.40.16
